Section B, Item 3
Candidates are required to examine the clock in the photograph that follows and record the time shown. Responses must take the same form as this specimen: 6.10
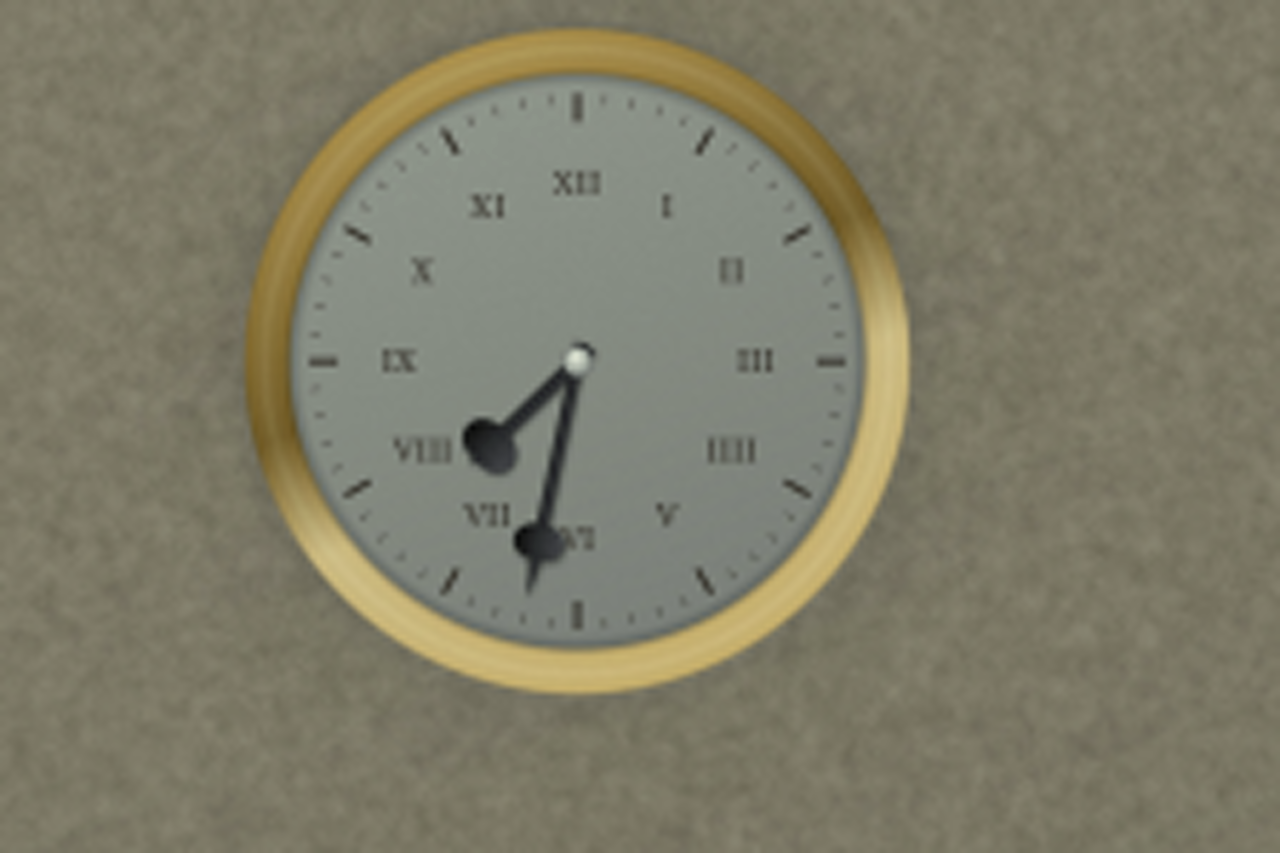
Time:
7.32
